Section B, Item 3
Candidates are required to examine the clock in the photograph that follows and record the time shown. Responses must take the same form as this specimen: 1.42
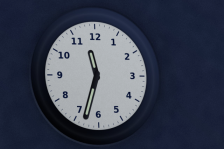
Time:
11.33
